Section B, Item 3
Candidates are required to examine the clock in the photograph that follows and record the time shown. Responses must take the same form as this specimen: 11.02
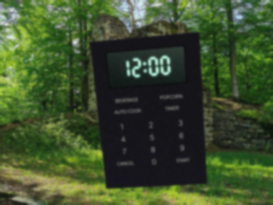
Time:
12.00
